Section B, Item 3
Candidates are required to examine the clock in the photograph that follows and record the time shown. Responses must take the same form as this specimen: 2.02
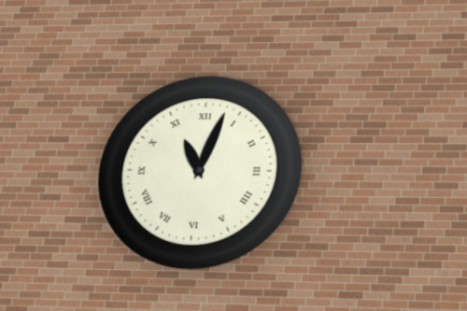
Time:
11.03
